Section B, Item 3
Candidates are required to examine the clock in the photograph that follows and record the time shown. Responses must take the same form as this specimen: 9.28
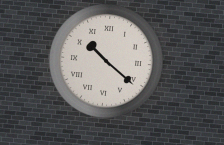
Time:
10.21
